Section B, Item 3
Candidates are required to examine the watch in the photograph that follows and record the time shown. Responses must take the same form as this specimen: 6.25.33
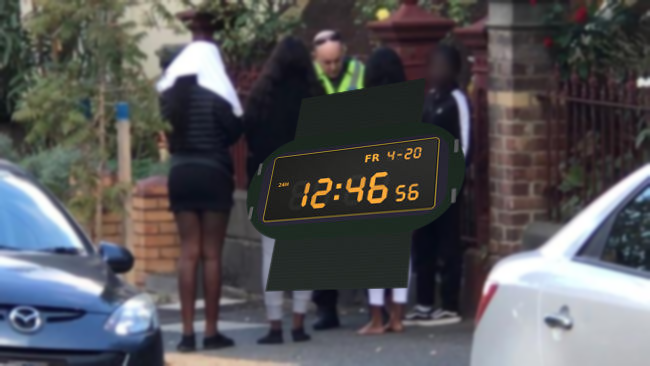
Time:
12.46.56
